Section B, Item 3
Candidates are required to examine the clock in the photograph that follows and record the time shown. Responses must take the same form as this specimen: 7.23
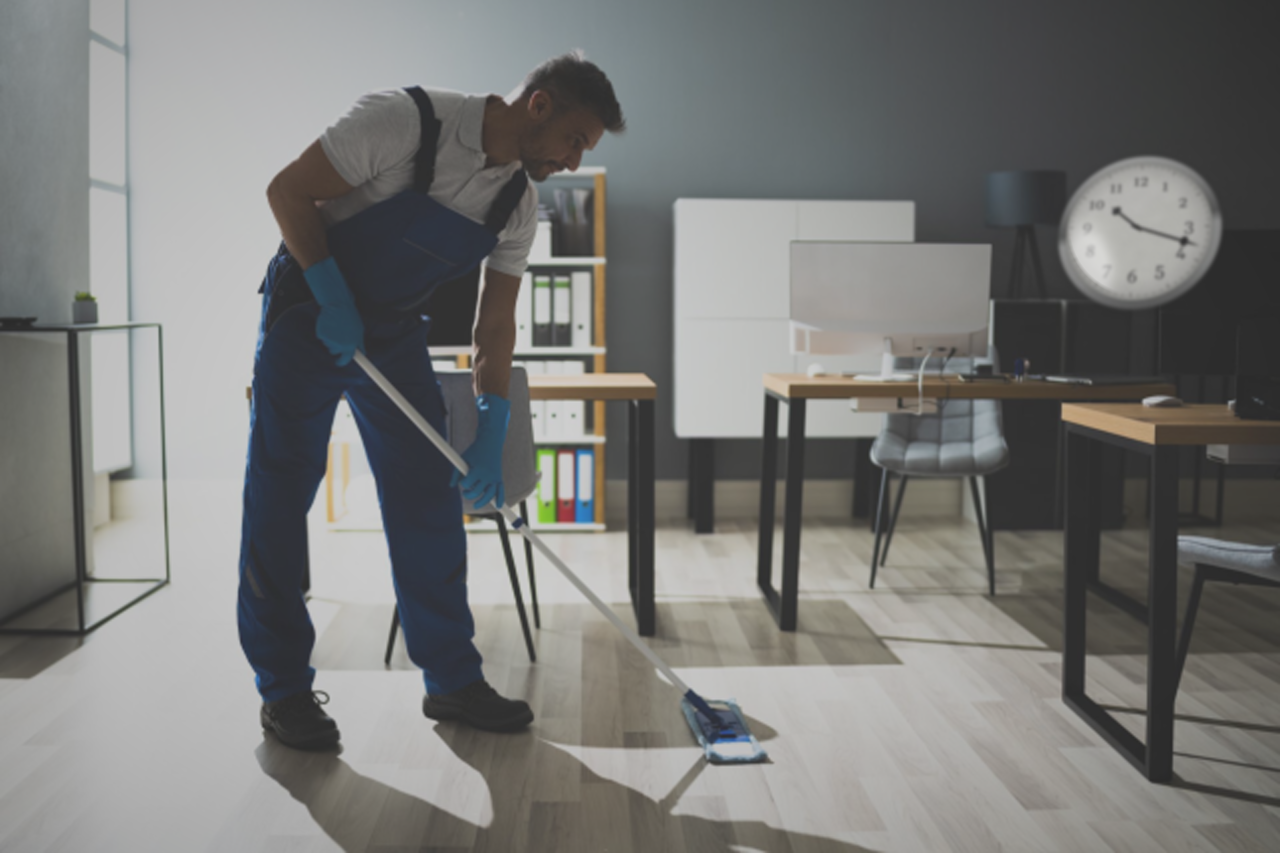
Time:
10.18
